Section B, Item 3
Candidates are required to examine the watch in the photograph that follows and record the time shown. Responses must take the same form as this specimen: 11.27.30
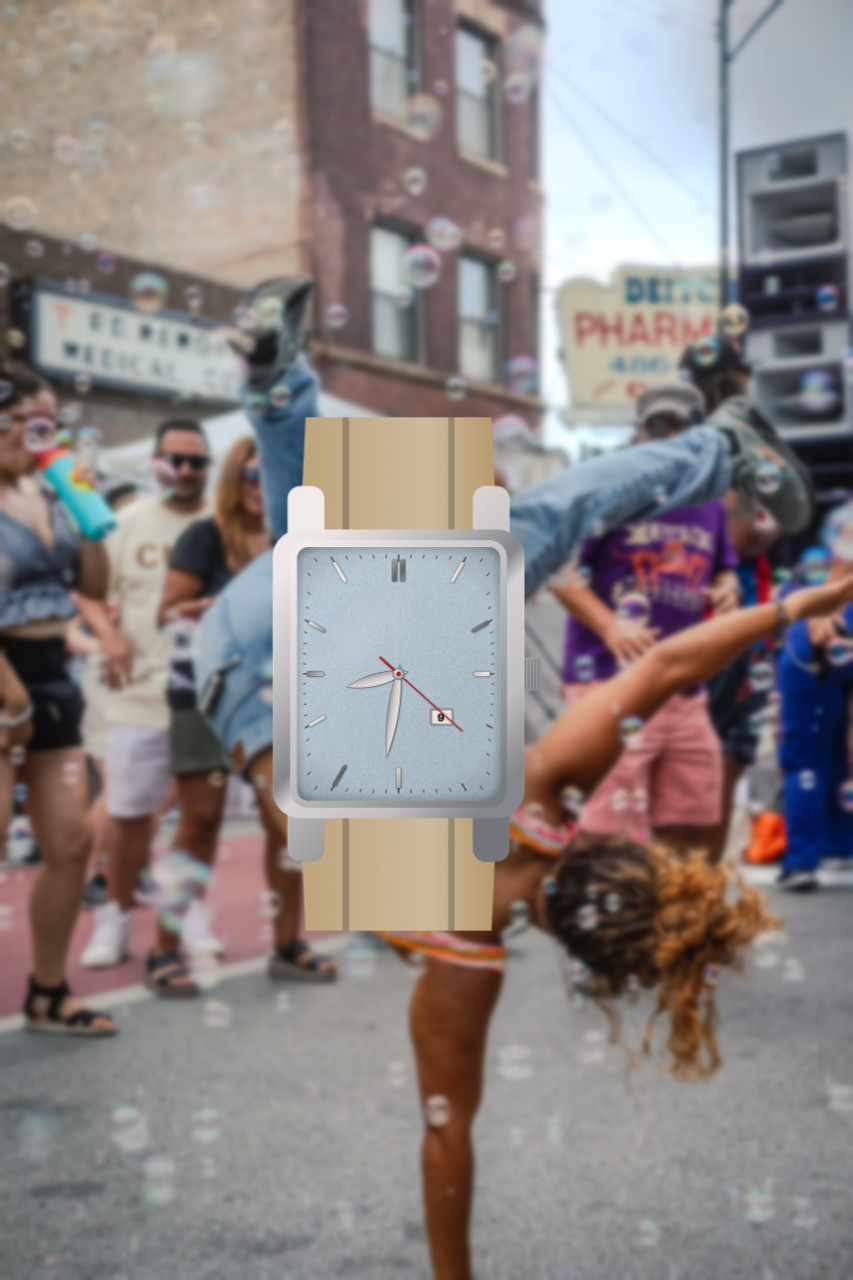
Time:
8.31.22
